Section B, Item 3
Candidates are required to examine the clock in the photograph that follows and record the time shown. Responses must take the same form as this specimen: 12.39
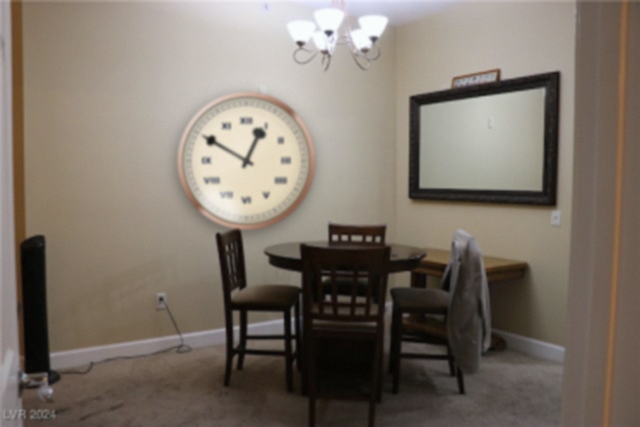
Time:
12.50
